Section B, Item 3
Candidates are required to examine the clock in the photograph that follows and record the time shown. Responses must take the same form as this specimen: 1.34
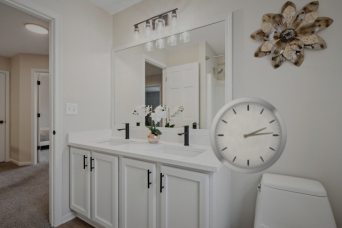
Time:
2.14
